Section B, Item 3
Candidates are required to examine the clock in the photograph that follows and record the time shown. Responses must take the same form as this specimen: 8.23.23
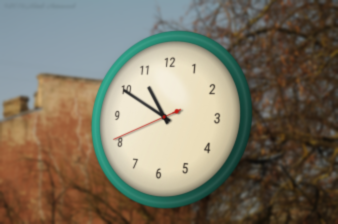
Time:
10.49.41
